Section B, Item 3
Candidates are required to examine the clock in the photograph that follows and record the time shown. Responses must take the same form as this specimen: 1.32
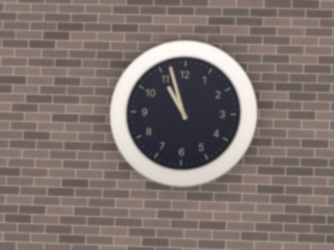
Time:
10.57
